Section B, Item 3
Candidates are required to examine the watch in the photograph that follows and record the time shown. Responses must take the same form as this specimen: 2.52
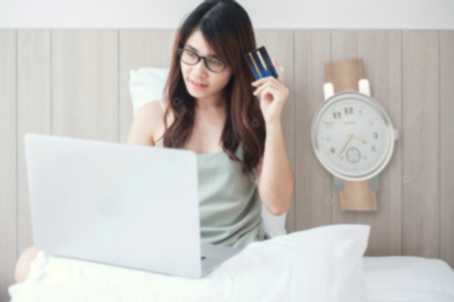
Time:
3.37
